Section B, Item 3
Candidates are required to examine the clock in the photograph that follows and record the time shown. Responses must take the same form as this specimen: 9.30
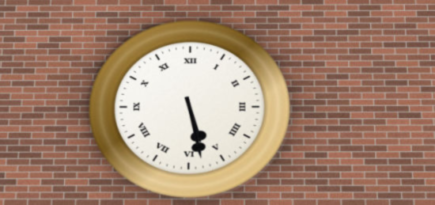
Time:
5.28
